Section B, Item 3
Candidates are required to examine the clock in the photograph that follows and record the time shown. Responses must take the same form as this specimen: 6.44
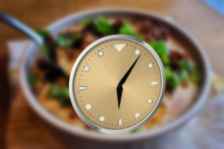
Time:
6.06
